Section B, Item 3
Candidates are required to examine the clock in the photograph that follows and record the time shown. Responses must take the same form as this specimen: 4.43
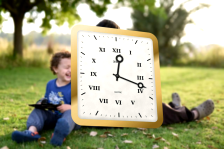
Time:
12.18
